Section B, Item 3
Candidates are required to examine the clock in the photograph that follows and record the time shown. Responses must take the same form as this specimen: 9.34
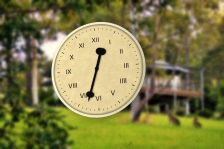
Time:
12.33
